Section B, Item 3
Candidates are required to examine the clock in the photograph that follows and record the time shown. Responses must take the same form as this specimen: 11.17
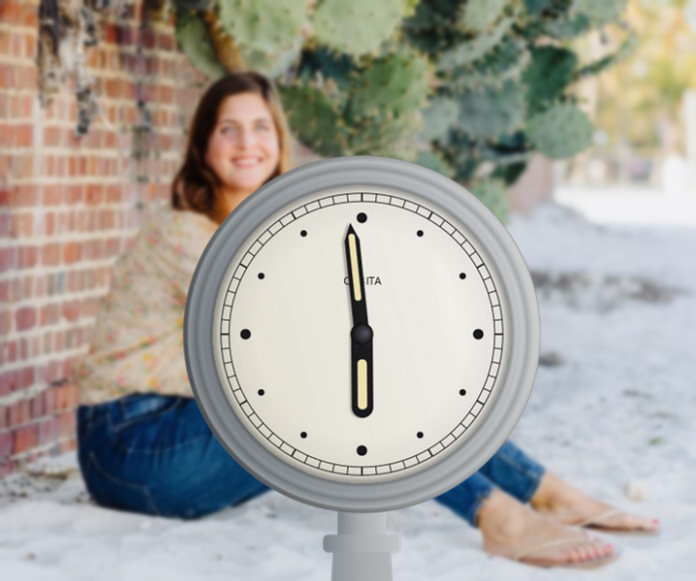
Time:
5.59
